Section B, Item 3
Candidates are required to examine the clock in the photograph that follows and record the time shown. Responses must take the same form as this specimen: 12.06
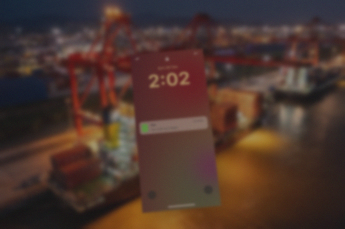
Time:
2.02
